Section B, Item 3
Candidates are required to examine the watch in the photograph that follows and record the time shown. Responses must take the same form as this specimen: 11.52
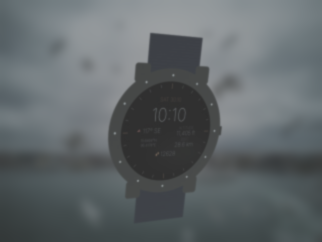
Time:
10.10
